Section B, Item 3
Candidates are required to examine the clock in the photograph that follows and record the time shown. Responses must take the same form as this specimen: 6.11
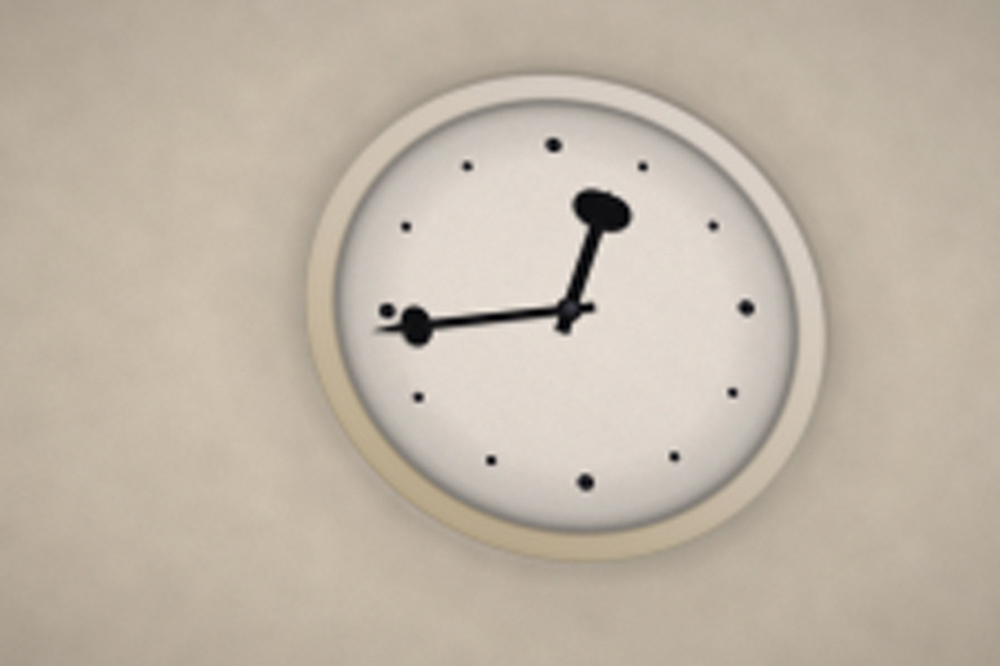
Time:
12.44
